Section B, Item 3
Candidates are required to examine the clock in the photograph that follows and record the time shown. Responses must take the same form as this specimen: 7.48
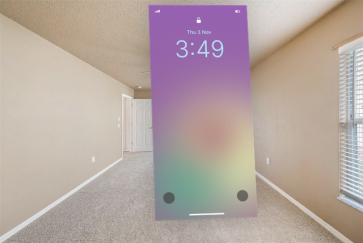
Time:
3.49
